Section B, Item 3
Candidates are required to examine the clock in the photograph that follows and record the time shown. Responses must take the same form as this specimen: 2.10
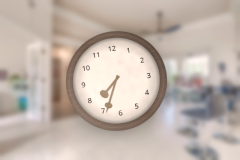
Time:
7.34
